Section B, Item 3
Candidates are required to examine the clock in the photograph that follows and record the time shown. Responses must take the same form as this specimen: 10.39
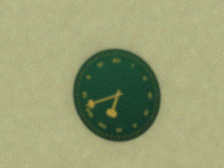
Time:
6.42
